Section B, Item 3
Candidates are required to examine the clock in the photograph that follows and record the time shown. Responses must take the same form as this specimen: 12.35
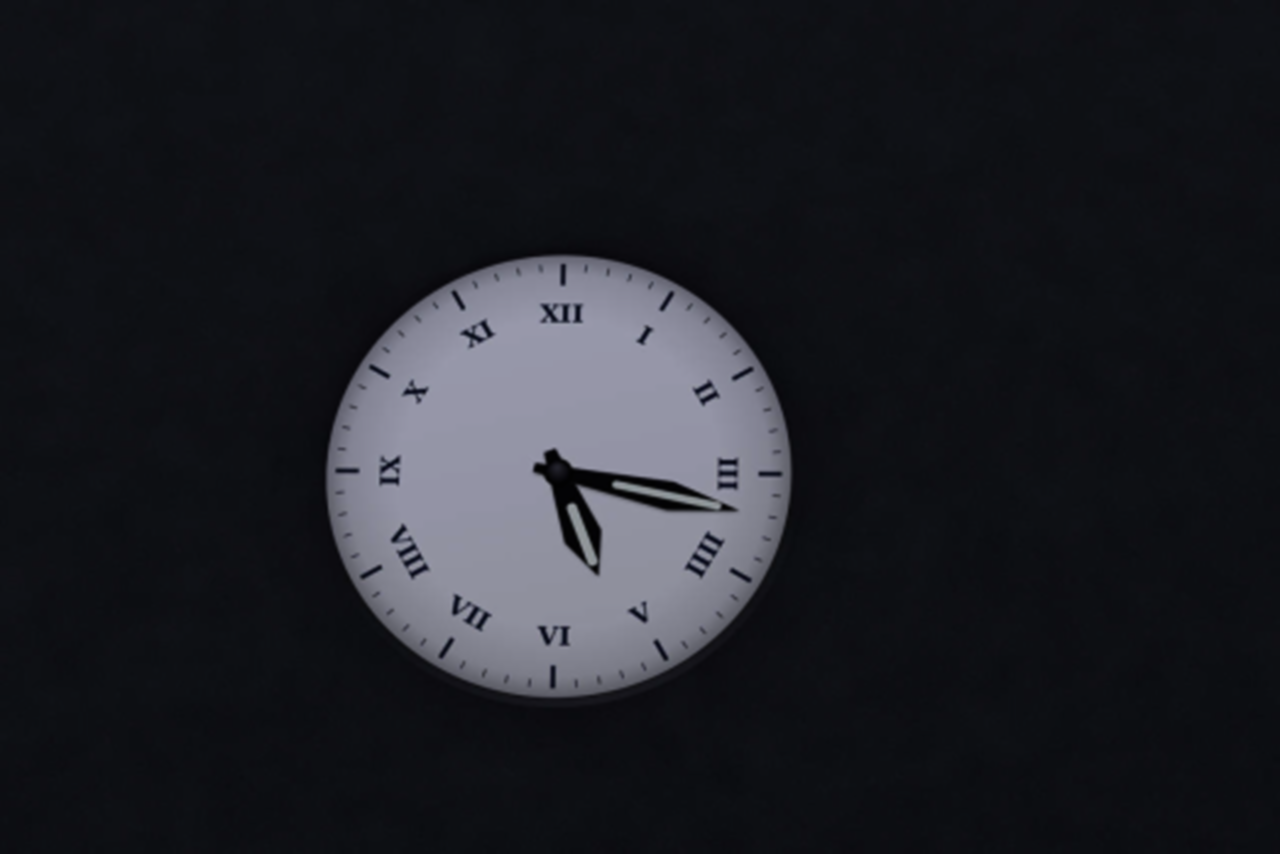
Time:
5.17
